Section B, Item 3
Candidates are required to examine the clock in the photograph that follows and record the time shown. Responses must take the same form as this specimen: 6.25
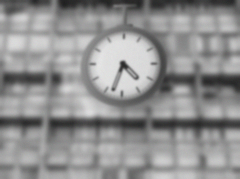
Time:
4.33
